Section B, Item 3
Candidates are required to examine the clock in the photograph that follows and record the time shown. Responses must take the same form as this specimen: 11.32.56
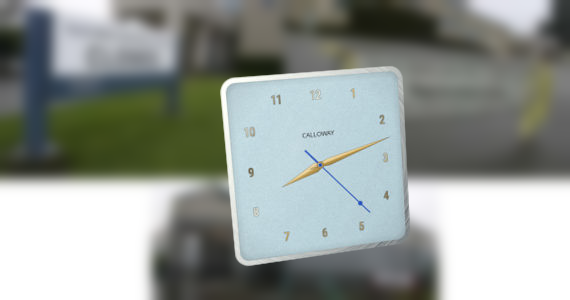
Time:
8.12.23
